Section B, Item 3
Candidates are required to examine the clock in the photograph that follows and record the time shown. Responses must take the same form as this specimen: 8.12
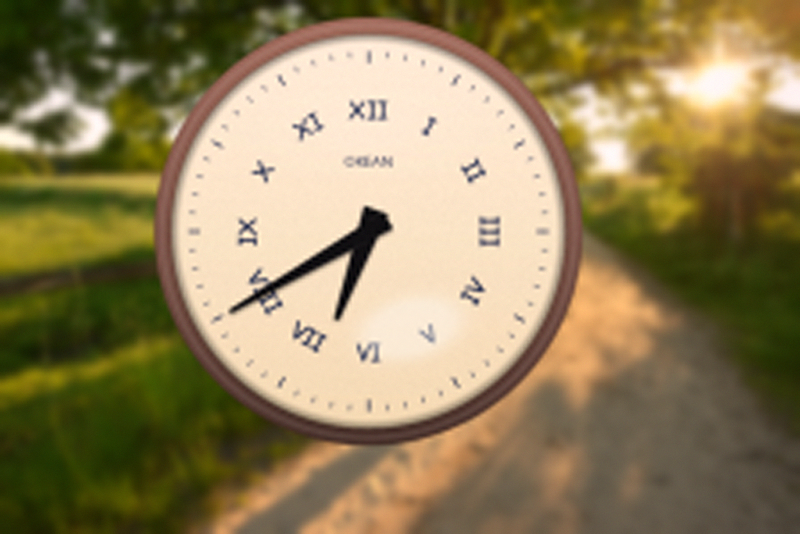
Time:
6.40
